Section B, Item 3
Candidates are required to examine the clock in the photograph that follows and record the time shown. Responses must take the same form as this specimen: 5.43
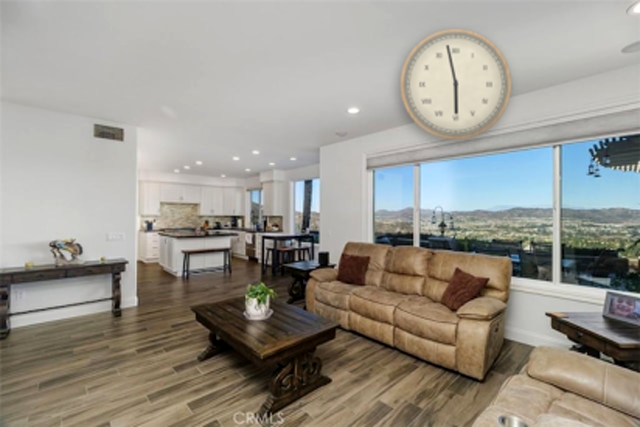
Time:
5.58
